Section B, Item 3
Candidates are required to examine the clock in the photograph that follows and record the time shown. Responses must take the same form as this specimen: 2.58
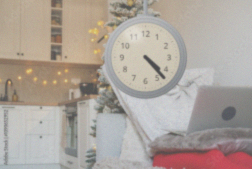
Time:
4.23
